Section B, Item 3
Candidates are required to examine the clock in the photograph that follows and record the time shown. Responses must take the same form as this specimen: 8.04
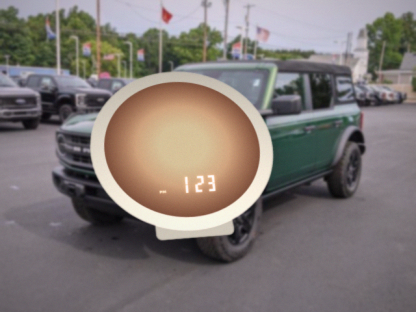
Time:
1.23
